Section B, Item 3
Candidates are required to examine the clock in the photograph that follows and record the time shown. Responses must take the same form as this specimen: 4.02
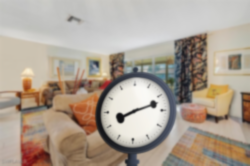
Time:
8.12
